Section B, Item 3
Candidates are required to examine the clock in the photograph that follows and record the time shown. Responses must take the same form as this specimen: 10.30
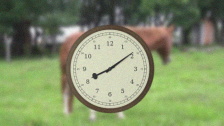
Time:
8.09
